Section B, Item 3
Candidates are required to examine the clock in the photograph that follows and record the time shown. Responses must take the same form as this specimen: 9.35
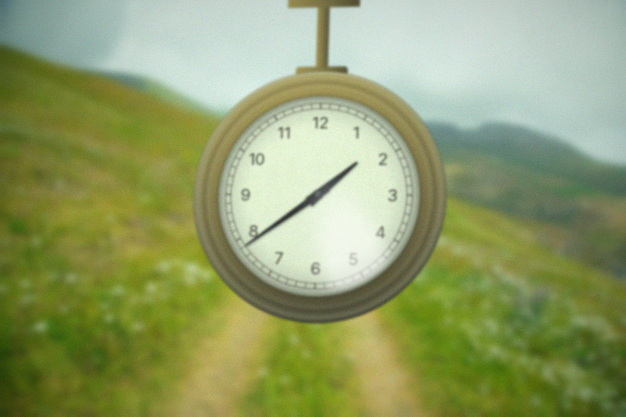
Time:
1.39
